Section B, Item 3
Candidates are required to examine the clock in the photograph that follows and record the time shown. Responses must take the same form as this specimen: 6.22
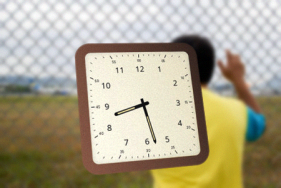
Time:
8.28
